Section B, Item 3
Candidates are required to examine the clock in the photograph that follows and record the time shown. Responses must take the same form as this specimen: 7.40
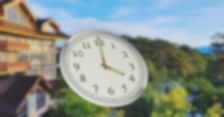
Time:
4.00
